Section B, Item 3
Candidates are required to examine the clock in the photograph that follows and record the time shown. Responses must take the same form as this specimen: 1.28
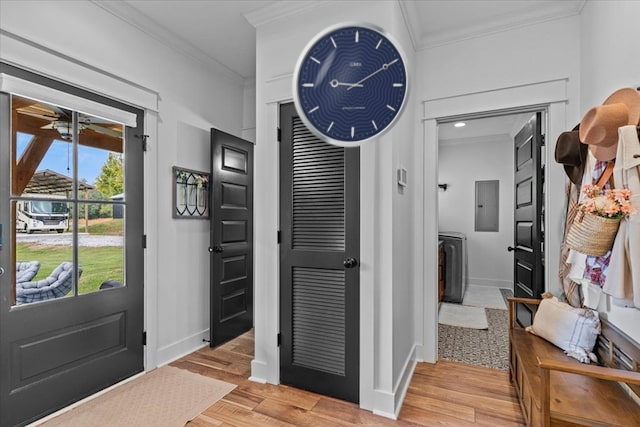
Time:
9.10
